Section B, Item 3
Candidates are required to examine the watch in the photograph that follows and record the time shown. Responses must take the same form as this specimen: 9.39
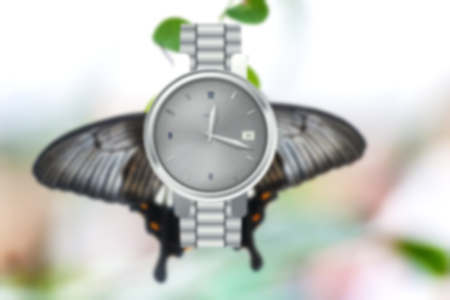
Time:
12.18
